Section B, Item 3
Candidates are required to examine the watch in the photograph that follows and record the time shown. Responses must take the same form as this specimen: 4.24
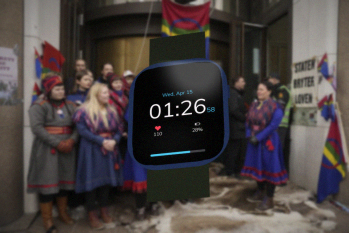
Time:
1.26
